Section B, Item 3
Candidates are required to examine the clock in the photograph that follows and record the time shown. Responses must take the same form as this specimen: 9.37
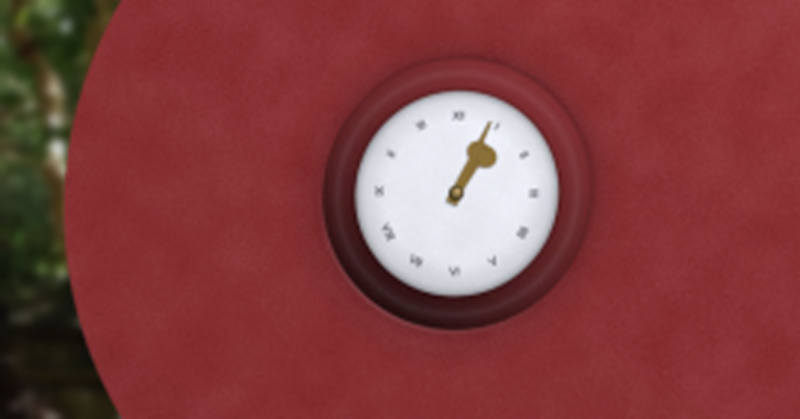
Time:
1.04
